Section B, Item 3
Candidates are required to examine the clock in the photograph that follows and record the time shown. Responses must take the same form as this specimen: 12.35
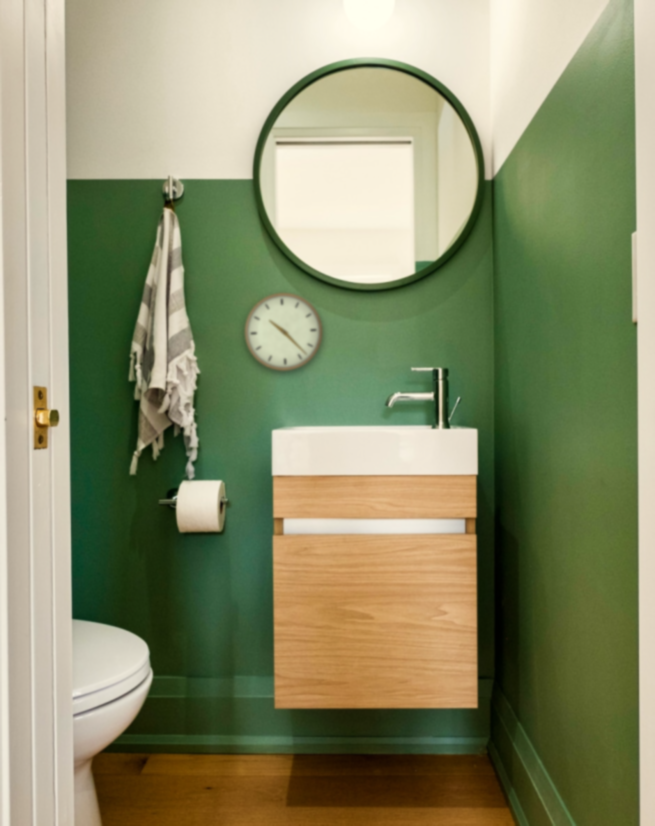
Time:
10.23
